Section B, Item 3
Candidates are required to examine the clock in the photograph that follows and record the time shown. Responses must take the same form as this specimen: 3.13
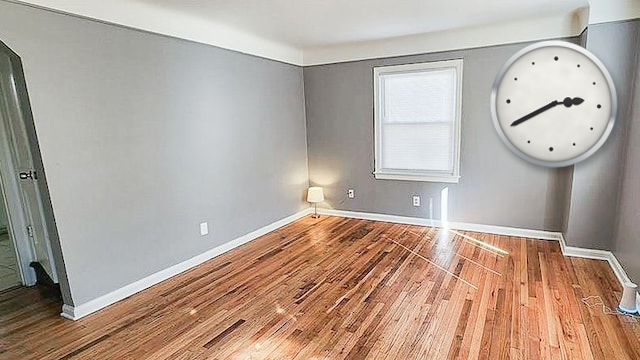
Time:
2.40
